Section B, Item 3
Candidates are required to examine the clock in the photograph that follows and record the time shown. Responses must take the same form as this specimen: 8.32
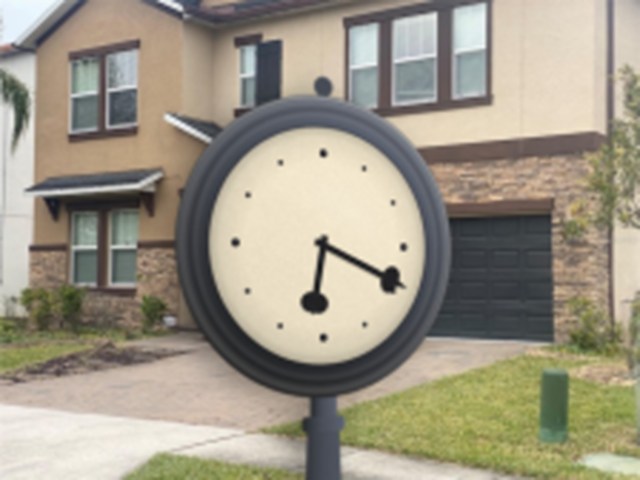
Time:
6.19
